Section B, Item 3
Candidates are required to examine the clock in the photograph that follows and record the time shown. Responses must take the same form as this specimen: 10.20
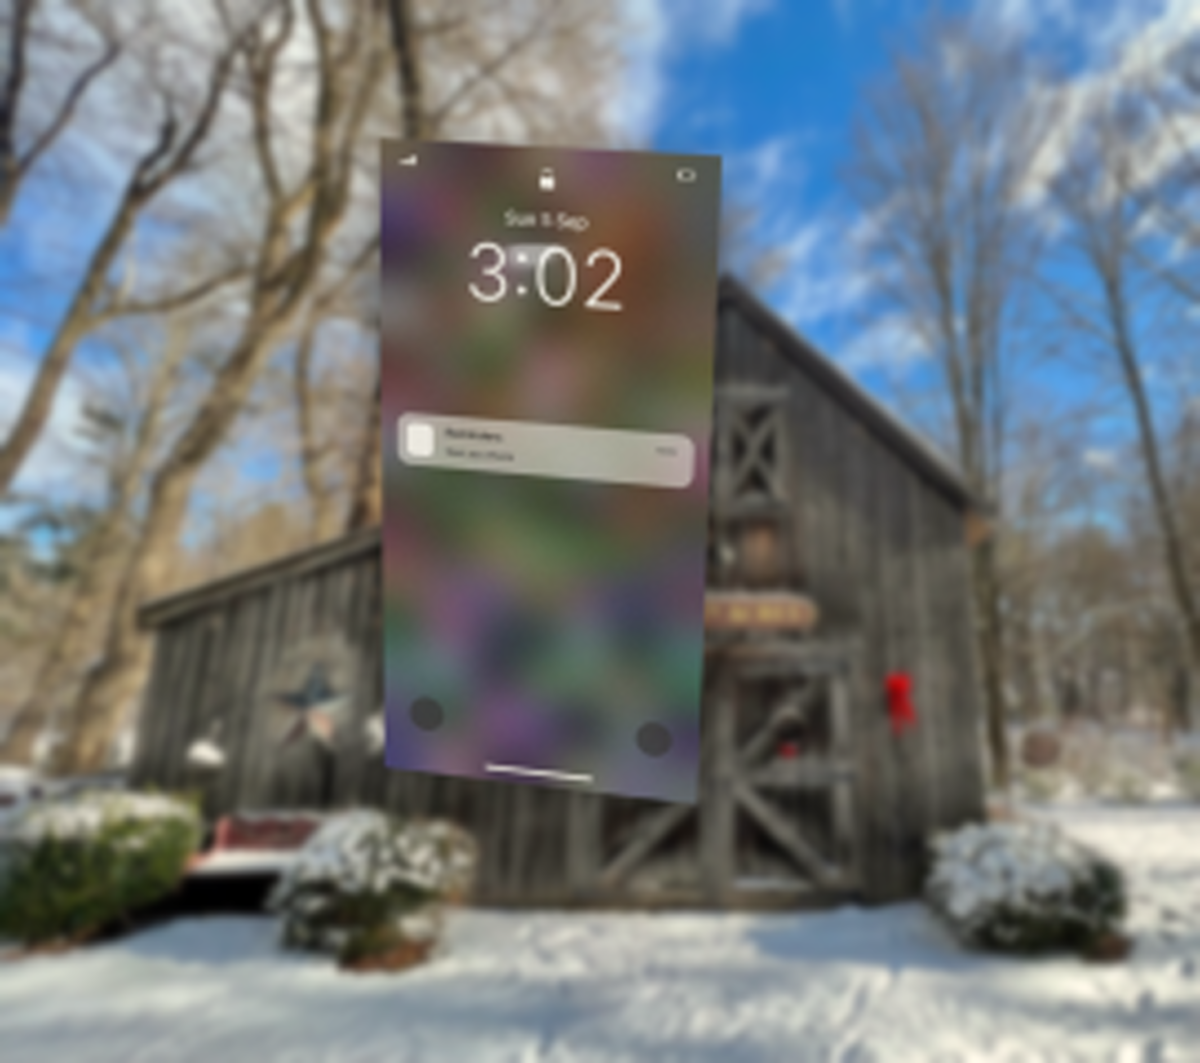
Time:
3.02
